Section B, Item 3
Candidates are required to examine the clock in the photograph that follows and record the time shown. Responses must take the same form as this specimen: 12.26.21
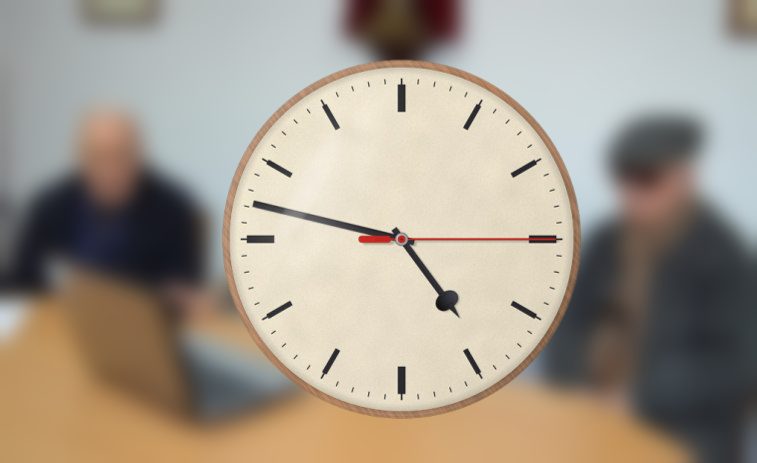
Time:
4.47.15
